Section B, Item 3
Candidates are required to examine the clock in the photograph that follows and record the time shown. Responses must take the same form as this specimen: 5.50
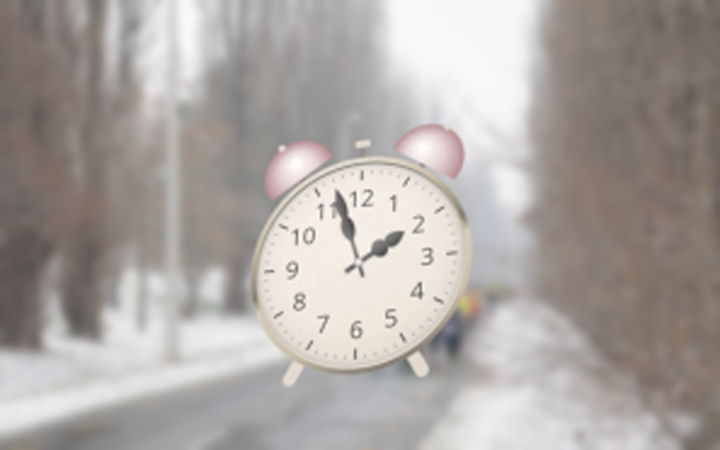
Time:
1.57
